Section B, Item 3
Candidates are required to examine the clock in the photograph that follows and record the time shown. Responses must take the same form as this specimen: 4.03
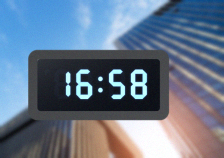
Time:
16.58
